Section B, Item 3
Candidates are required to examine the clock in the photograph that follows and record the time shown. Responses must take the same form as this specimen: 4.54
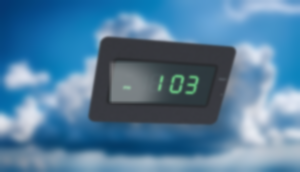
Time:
1.03
